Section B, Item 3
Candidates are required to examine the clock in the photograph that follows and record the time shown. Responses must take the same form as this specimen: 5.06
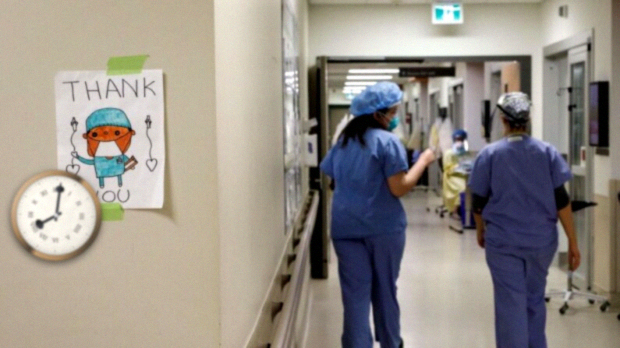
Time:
8.01
